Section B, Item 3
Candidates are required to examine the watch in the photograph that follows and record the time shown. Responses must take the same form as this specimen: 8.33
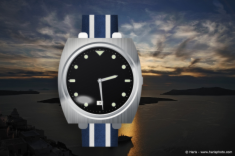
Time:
2.29
